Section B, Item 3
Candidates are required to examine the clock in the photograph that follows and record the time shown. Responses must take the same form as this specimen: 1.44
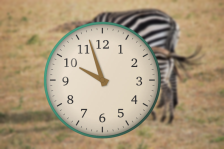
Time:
9.57
